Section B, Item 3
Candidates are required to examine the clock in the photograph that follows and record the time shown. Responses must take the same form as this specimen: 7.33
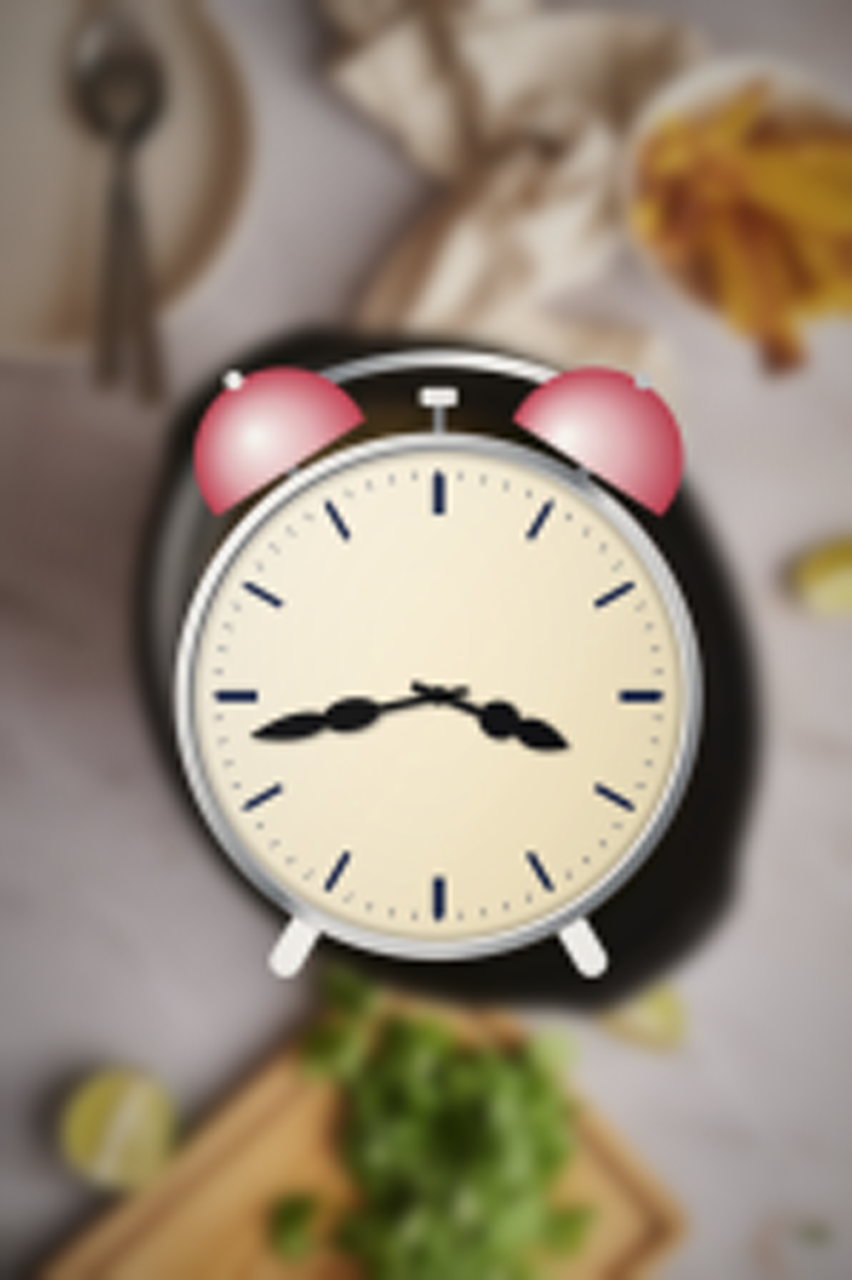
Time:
3.43
